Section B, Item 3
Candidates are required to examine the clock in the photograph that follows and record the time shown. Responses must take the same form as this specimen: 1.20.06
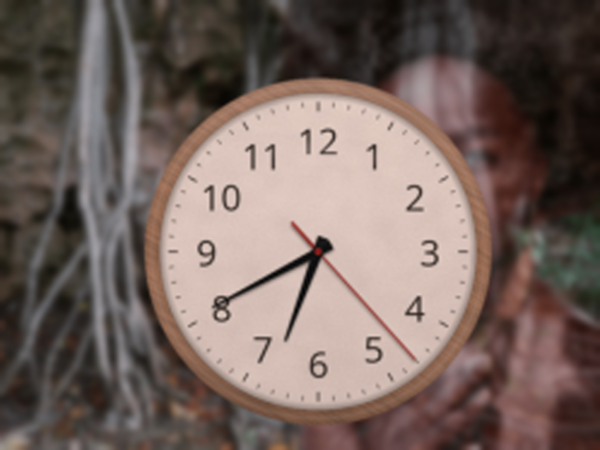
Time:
6.40.23
